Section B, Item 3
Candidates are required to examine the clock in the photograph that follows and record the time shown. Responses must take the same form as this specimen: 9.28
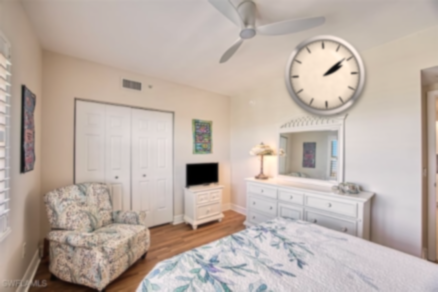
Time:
2.09
